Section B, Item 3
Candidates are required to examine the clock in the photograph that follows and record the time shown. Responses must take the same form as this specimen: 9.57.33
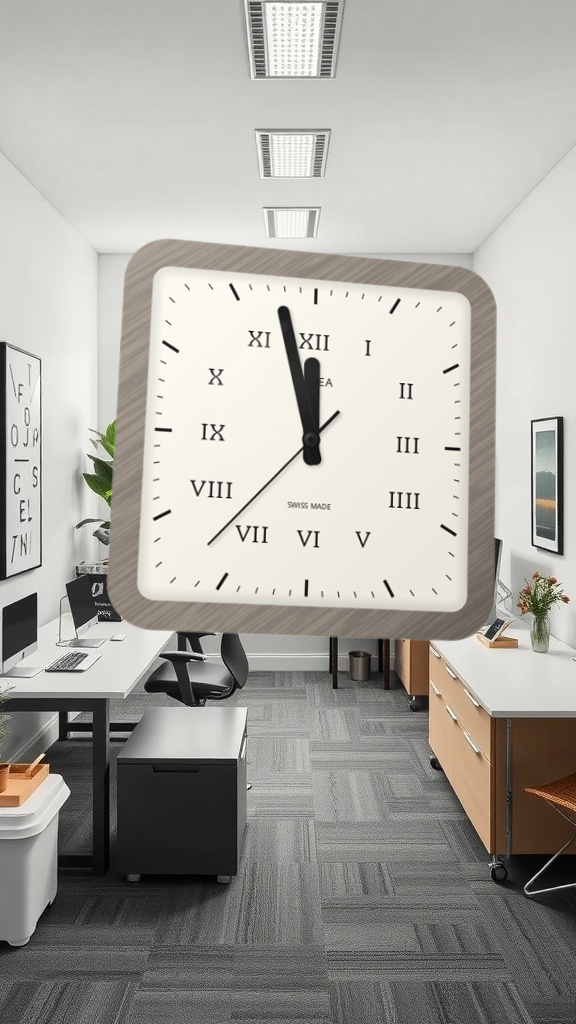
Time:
11.57.37
